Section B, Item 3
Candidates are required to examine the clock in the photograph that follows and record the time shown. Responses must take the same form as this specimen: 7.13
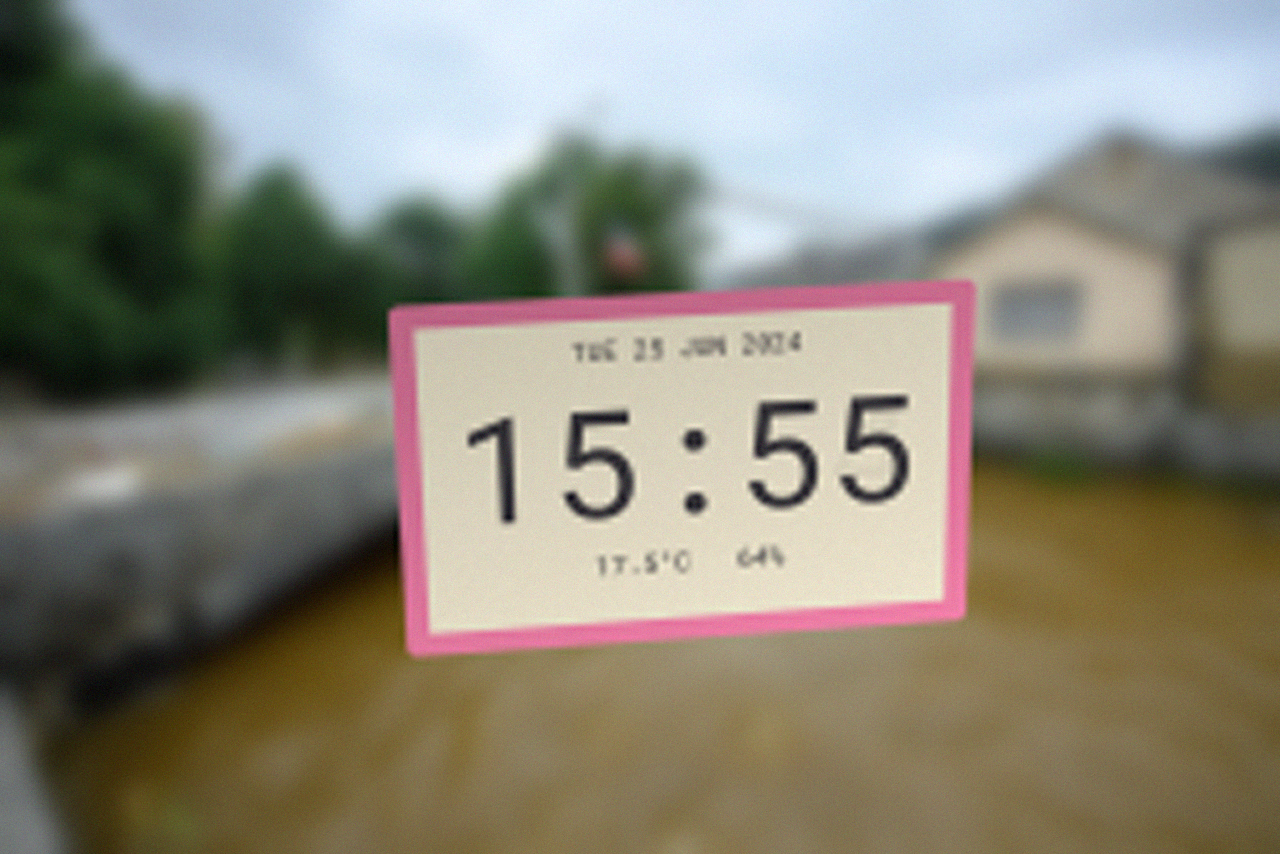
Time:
15.55
